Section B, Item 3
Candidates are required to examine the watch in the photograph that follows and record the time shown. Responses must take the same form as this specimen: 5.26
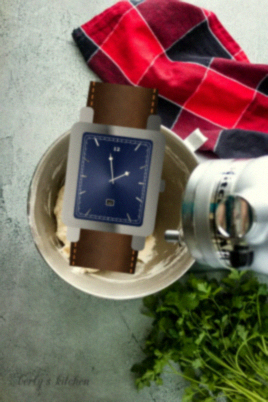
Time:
1.58
